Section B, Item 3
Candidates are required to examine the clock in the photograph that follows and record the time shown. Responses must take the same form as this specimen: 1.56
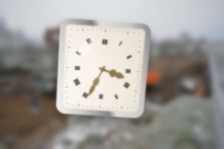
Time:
3.34
